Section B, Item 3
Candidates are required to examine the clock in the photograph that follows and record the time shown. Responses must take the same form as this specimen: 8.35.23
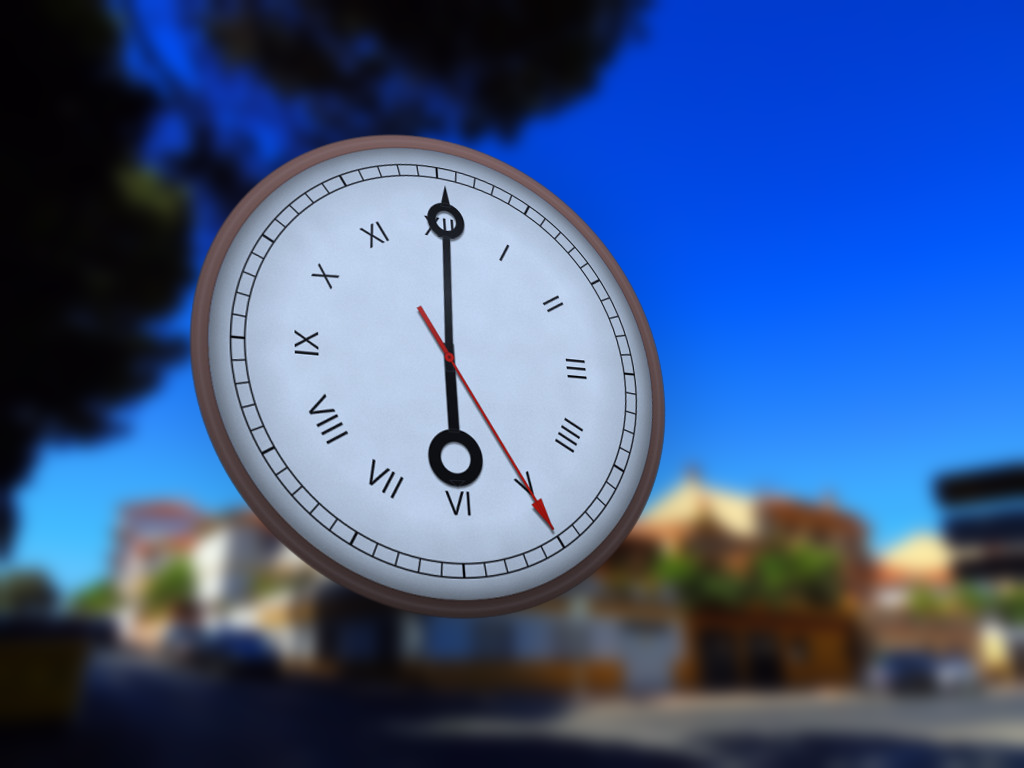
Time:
6.00.25
